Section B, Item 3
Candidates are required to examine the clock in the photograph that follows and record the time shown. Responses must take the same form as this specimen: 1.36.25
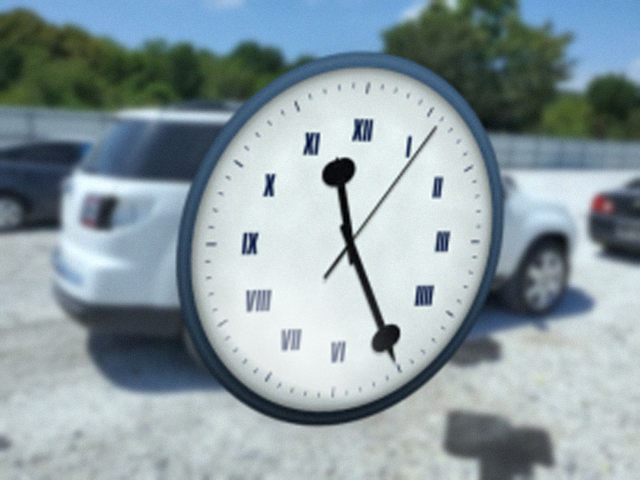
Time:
11.25.06
